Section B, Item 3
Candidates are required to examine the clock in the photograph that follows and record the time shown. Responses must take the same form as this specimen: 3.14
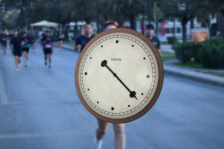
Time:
10.22
